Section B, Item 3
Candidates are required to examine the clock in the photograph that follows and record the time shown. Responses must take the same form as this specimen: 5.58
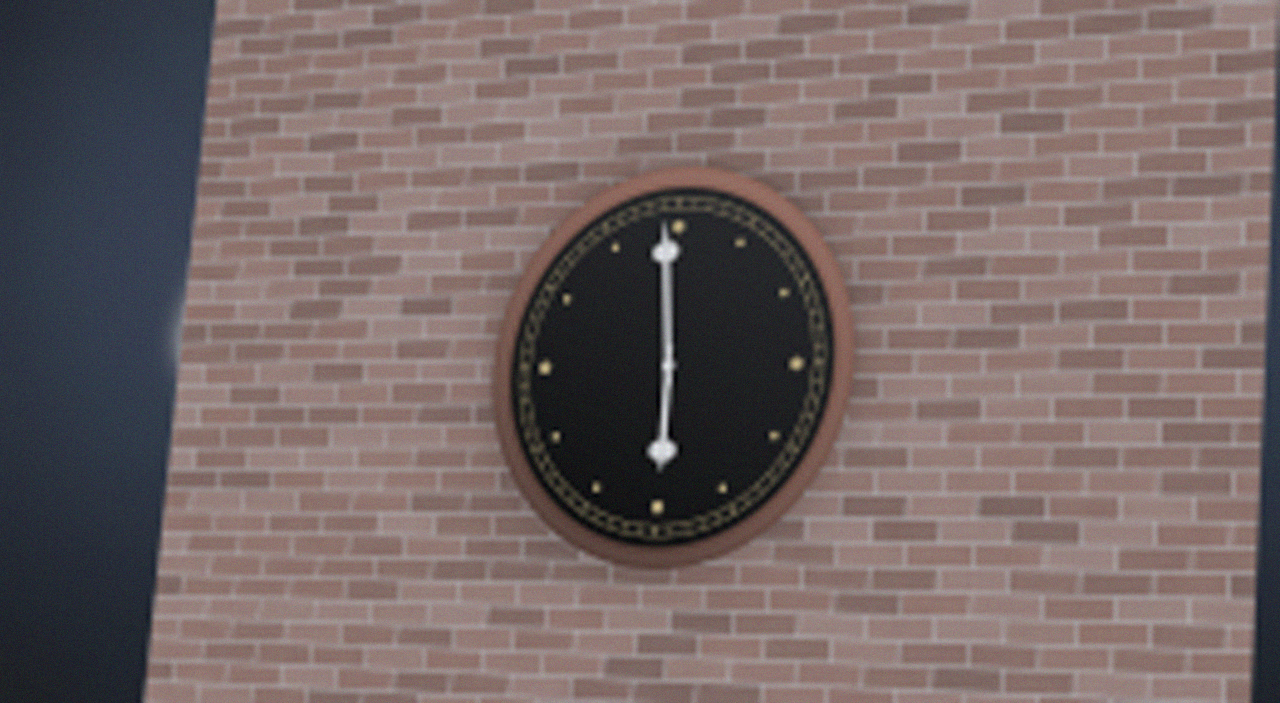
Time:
5.59
